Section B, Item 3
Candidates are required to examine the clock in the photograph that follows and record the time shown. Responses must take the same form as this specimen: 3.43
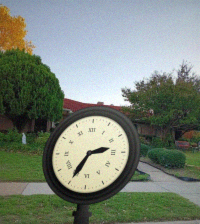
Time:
2.35
